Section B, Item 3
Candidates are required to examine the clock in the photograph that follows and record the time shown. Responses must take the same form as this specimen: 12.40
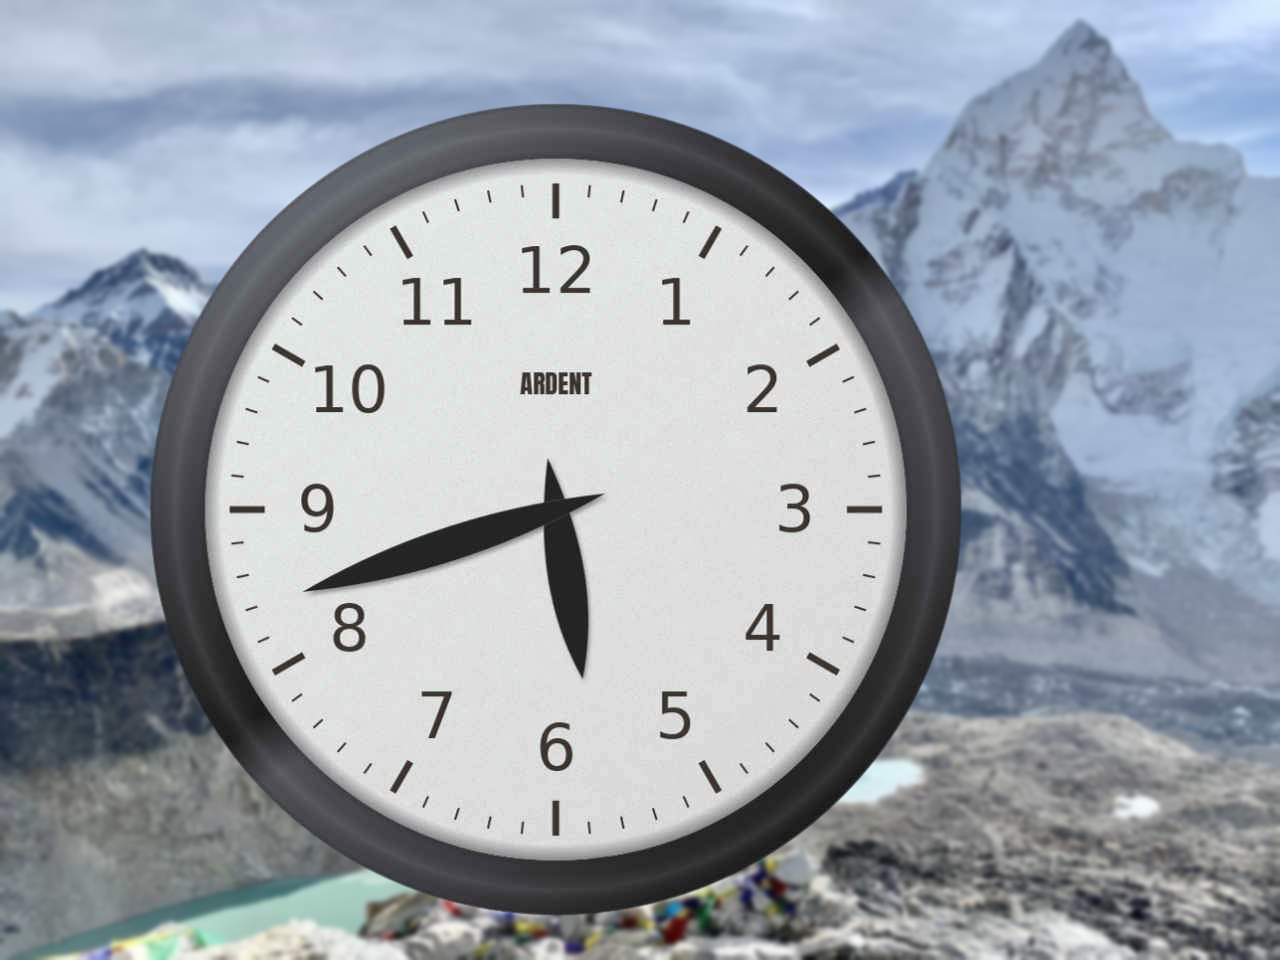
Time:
5.42
